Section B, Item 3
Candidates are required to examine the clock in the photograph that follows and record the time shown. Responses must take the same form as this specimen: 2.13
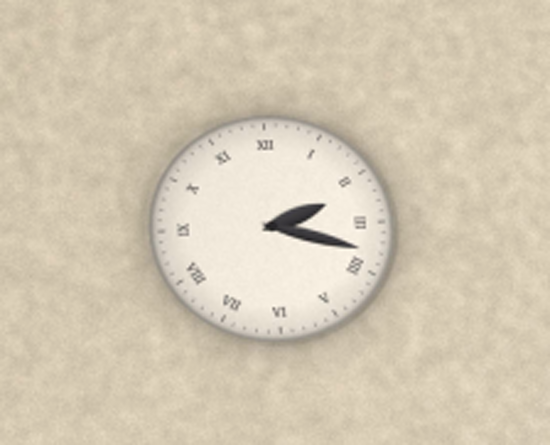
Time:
2.18
